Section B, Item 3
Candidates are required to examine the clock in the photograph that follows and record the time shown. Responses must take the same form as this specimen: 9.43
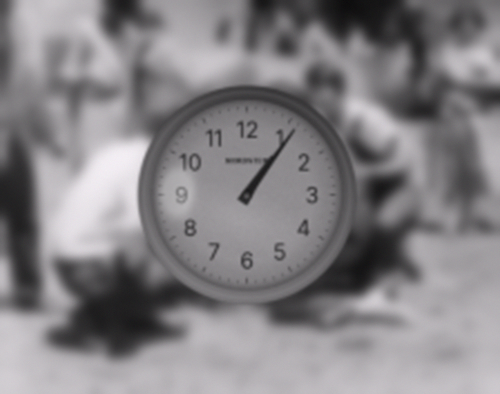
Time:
1.06
